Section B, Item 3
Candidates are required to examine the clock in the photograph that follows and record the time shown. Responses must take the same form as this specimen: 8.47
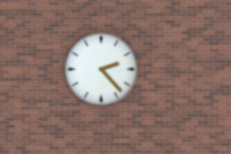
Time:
2.23
